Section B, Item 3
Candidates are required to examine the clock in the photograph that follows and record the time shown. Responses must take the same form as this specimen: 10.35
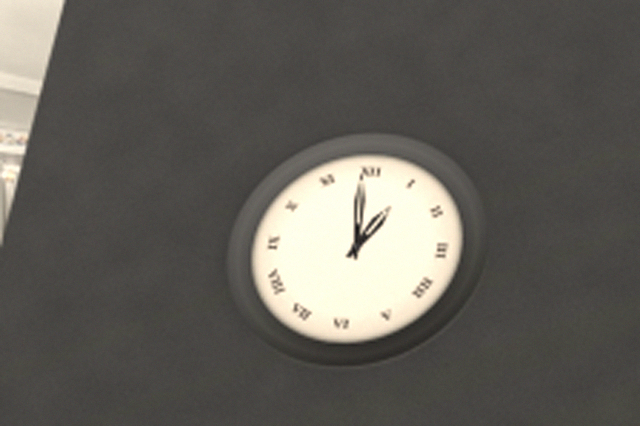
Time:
12.59
